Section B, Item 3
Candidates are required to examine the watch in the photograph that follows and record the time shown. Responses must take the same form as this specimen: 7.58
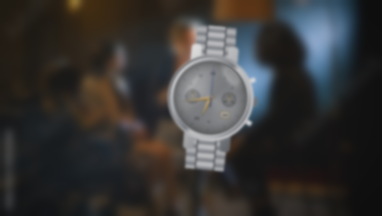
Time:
6.43
